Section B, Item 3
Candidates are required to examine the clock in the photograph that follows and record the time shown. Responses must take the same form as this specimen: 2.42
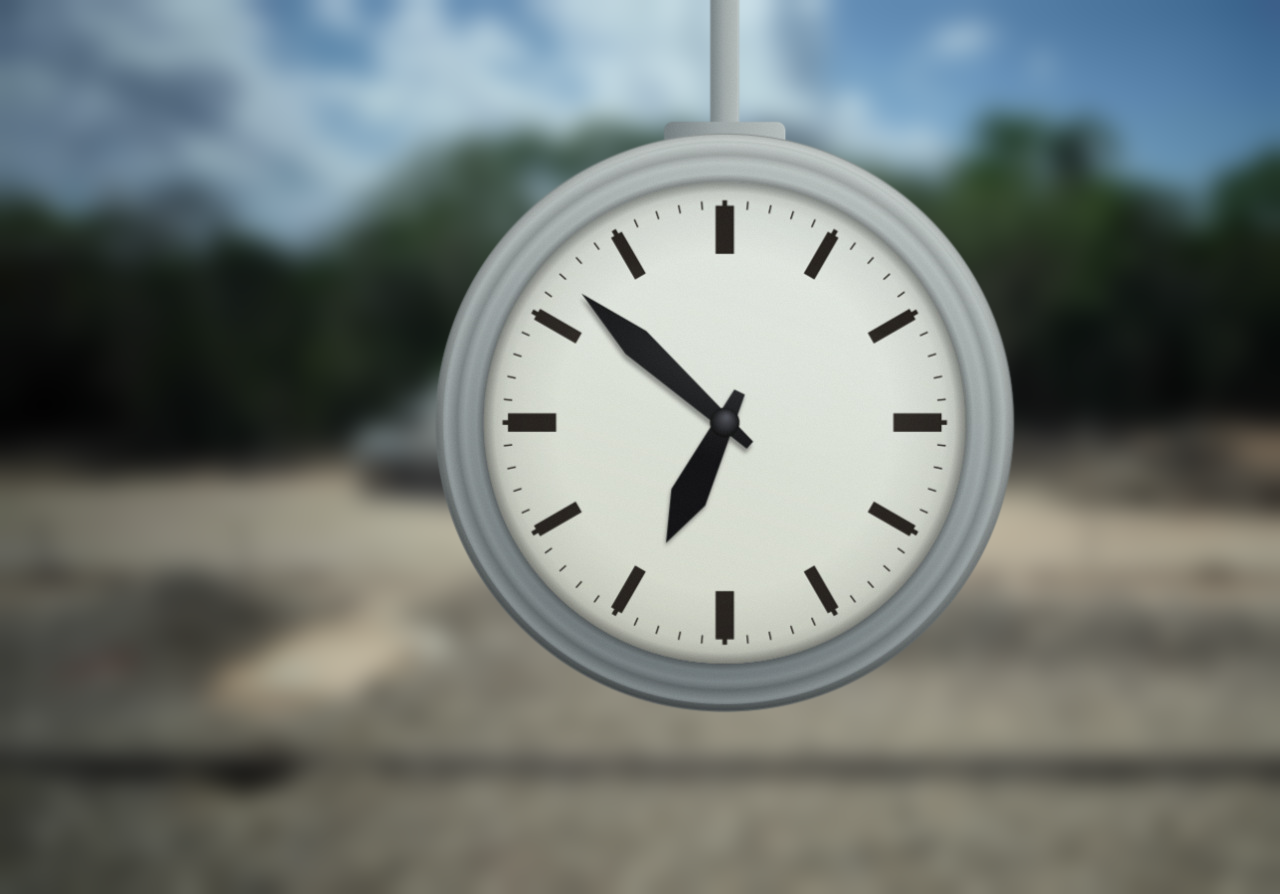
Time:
6.52
